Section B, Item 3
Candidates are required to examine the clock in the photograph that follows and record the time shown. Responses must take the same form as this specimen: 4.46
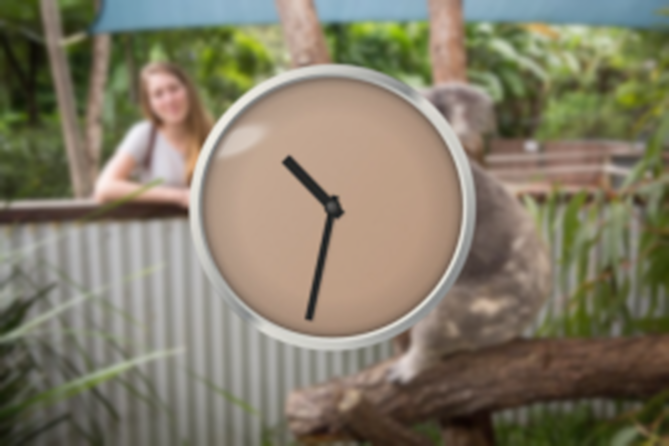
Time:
10.32
